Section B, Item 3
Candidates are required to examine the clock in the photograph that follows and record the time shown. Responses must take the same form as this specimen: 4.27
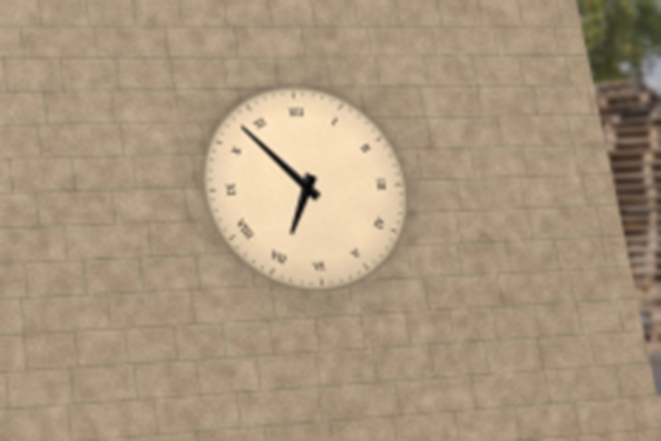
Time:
6.53
